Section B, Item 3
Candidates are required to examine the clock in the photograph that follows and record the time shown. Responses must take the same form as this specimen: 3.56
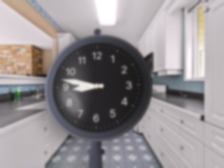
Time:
8.47
